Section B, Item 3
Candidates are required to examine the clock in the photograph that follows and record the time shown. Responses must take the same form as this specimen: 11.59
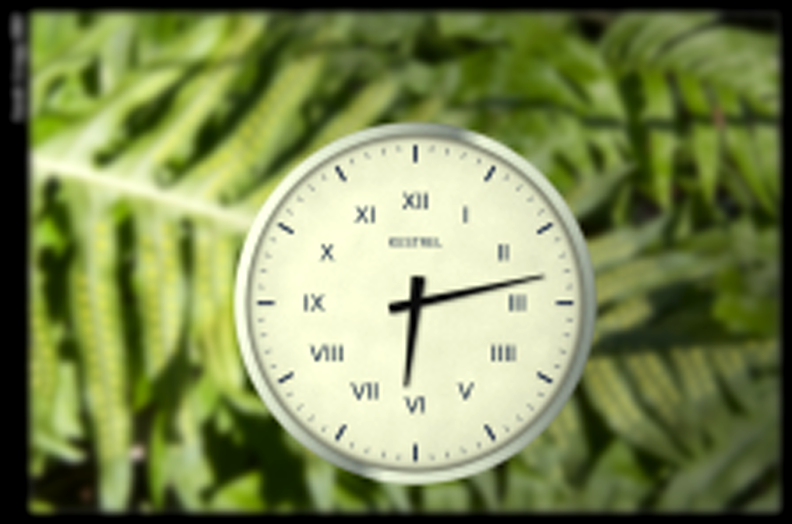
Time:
6.13
